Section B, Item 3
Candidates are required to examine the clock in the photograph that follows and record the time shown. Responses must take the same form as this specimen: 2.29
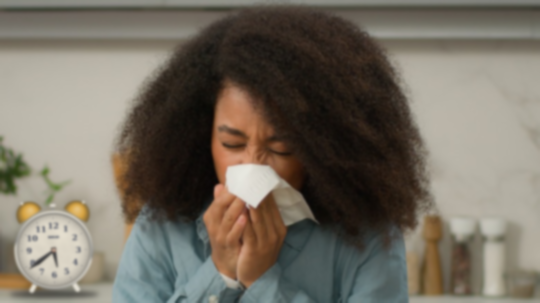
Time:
5.39
